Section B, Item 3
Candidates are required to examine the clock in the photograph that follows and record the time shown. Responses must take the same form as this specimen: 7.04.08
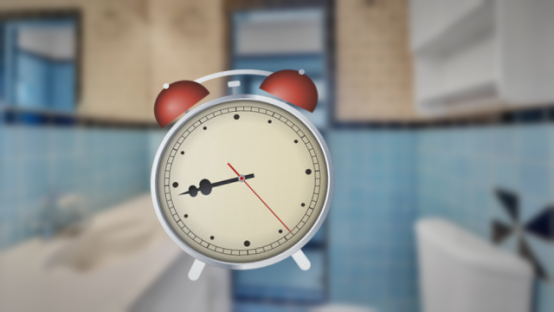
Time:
8.43.24
